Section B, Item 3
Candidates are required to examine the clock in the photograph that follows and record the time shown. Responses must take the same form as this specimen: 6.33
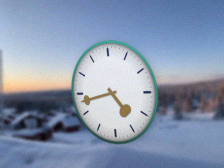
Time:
4.43
